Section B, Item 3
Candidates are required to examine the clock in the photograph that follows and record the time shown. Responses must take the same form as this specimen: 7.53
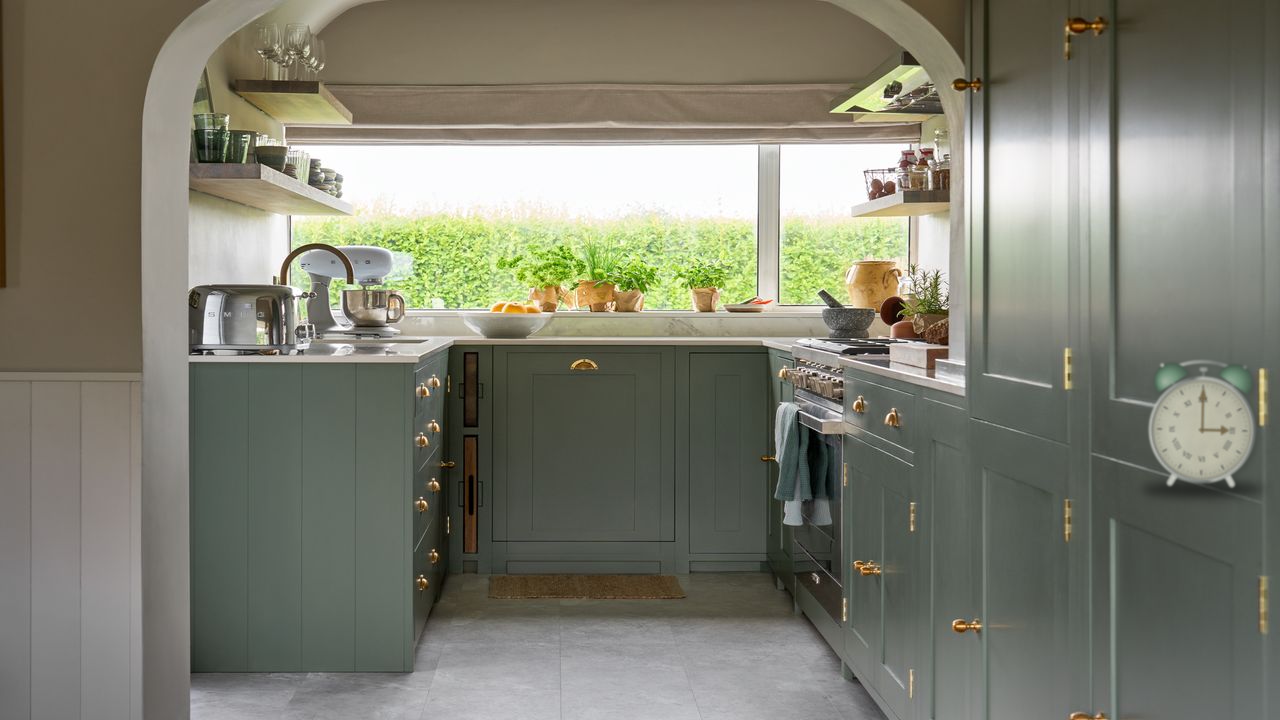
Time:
3.00
